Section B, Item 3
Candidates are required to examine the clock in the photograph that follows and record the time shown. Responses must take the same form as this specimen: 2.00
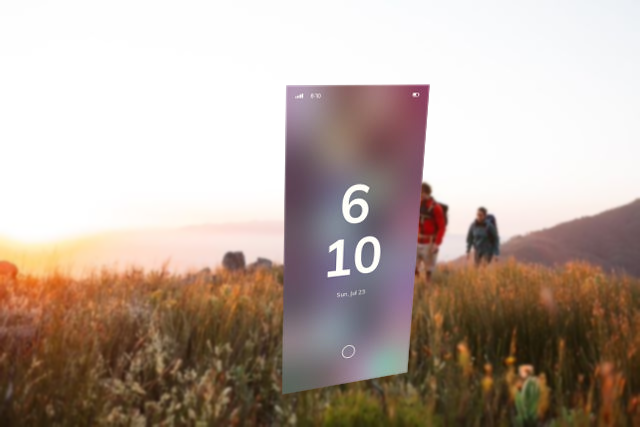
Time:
6.10
